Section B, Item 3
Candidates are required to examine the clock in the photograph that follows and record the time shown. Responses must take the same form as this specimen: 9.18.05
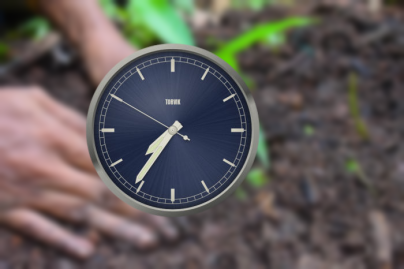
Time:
7.35.50
